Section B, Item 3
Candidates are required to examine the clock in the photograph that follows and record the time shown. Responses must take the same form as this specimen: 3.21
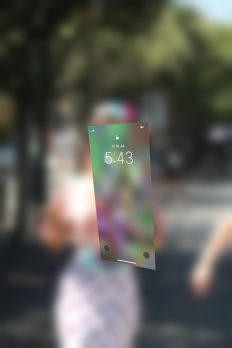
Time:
5.43
